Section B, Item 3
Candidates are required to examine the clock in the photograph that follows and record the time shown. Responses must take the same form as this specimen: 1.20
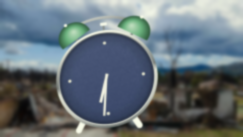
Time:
6.31
